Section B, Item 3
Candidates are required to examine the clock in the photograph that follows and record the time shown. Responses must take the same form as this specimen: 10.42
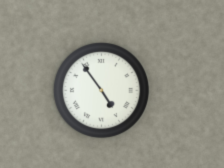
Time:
4.54
